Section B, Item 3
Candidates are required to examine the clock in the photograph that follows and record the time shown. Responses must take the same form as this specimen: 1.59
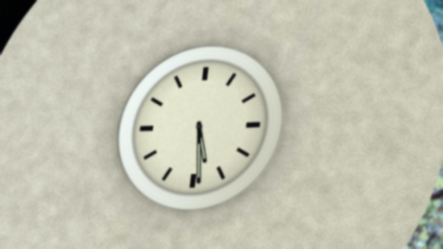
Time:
5.29
